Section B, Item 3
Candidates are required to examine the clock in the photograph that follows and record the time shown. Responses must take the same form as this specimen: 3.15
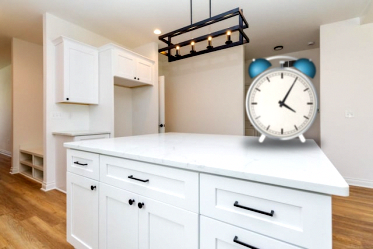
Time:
4.05
